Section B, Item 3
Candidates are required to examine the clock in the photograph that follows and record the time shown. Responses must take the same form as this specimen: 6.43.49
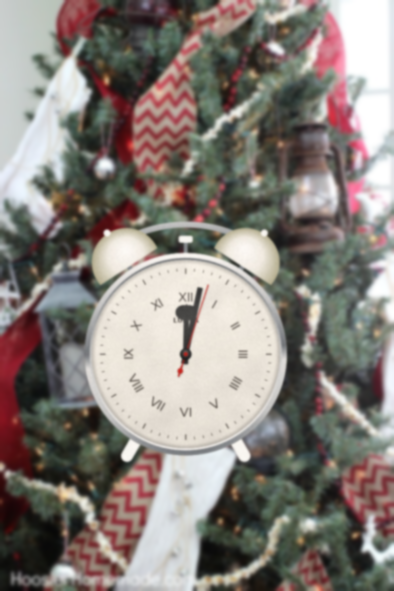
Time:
12.02.03
